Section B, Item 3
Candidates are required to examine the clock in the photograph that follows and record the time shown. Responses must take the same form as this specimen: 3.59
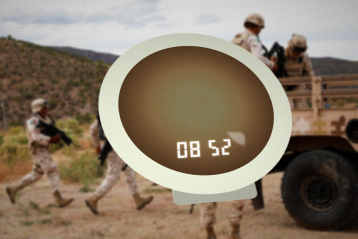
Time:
8.52
